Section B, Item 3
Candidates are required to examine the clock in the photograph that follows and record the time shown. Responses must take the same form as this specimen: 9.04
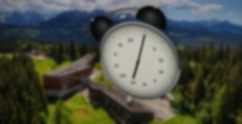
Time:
7.05
